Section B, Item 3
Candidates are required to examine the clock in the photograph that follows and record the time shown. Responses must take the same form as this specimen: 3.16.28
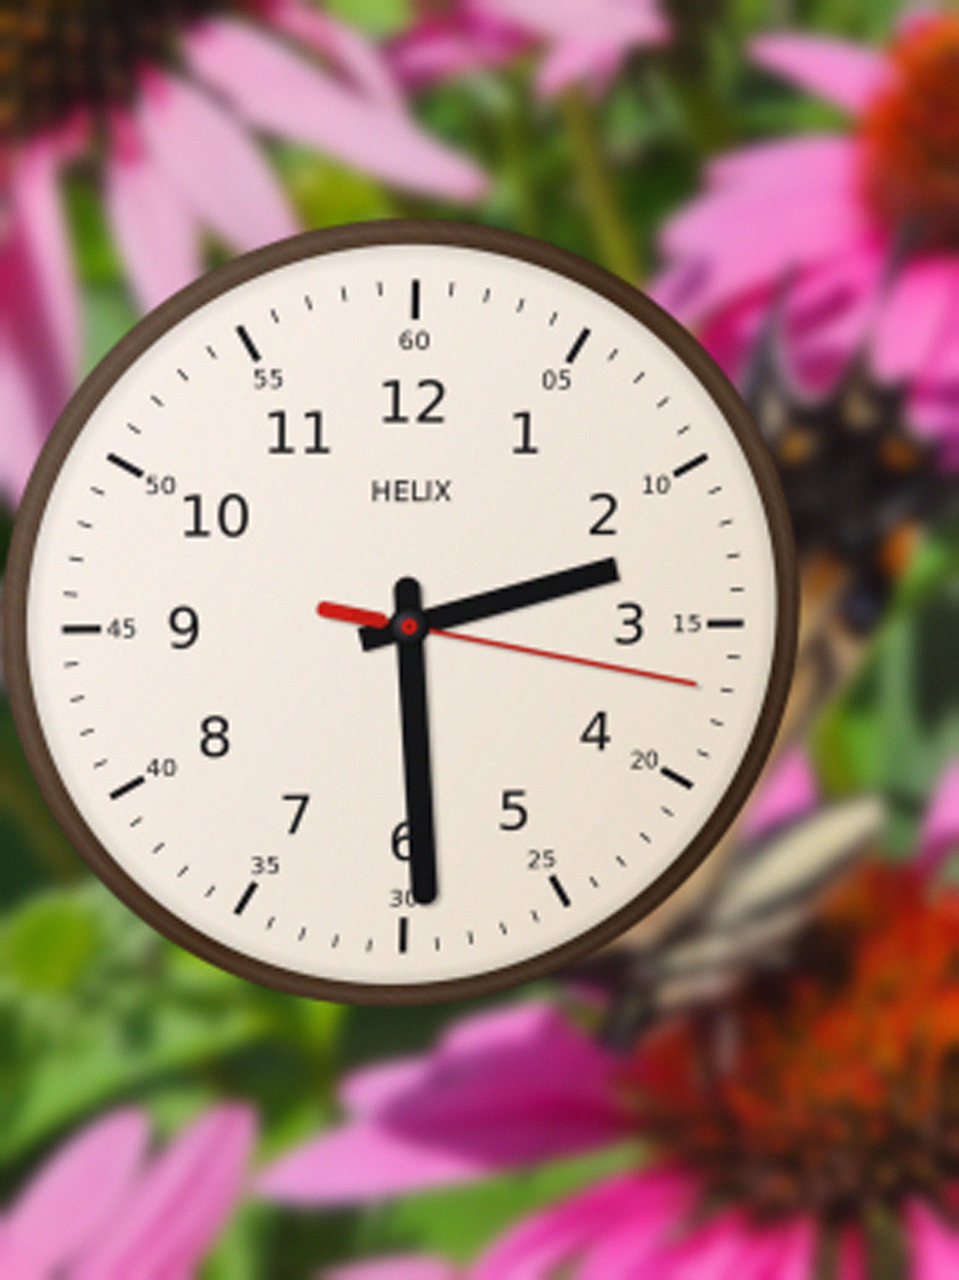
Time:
2.29.17
